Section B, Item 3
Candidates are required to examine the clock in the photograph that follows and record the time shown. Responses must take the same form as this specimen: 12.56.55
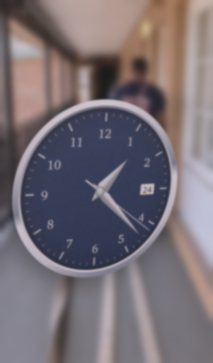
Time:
1.22.21
